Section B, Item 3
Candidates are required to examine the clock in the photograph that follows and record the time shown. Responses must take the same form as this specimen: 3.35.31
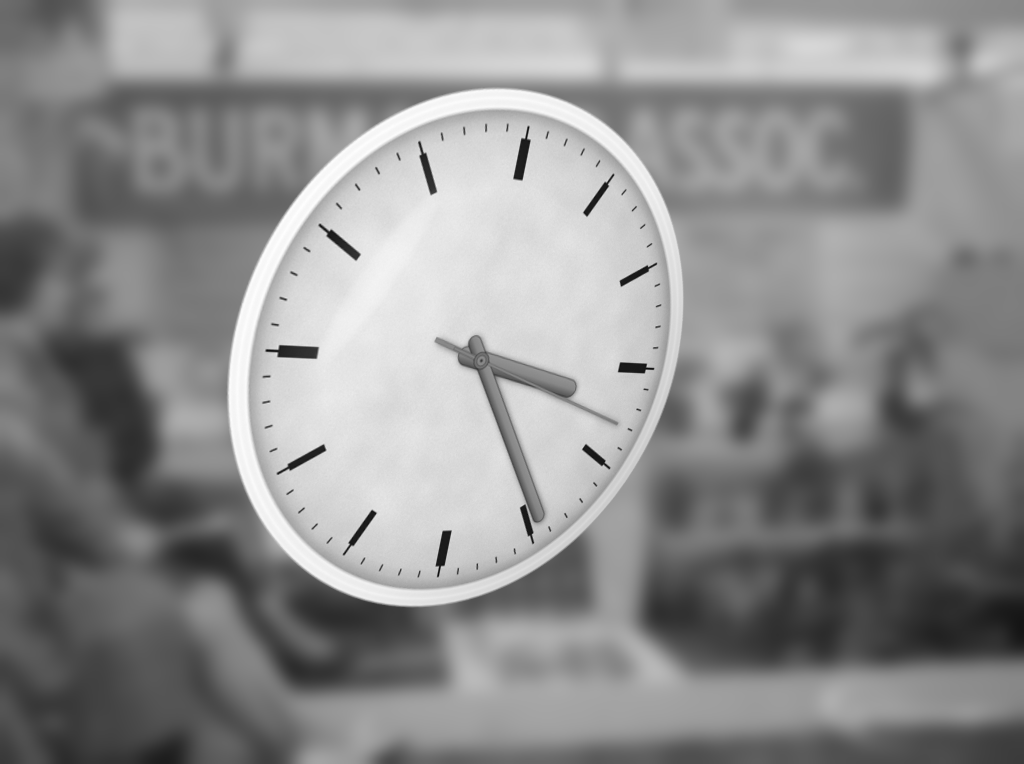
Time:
3.24.18
